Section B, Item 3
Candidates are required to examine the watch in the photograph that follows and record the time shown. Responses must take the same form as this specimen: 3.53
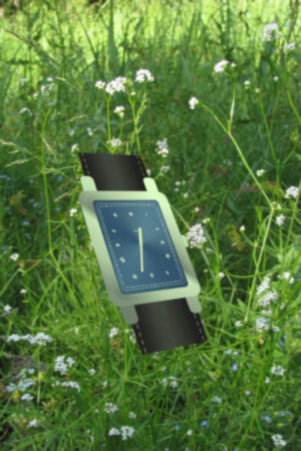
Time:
12.33
